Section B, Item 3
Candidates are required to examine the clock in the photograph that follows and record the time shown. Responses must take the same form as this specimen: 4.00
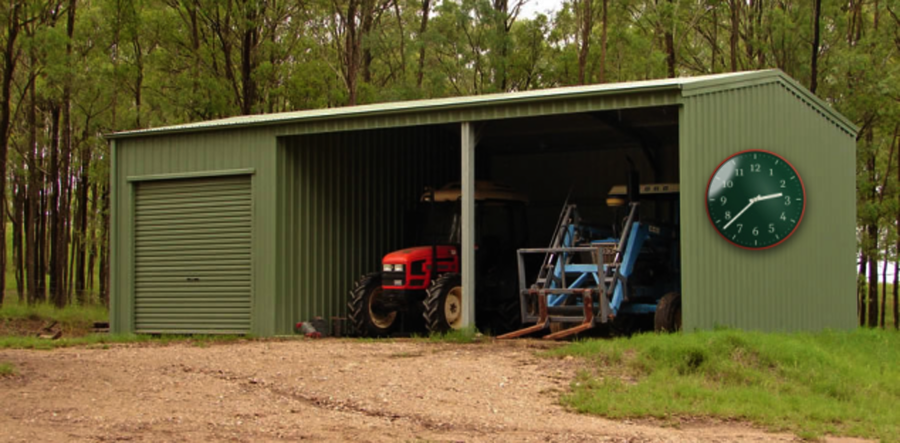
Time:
2.38
